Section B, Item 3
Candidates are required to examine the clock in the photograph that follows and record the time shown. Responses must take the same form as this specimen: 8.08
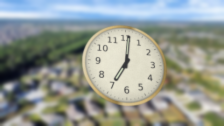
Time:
7.01
